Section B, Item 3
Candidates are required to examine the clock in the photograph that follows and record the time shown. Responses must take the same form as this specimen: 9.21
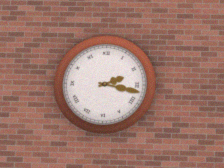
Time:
2.17
